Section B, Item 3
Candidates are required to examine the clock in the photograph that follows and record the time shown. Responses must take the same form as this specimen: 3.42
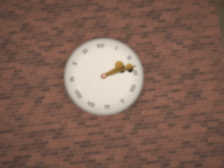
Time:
2.13
